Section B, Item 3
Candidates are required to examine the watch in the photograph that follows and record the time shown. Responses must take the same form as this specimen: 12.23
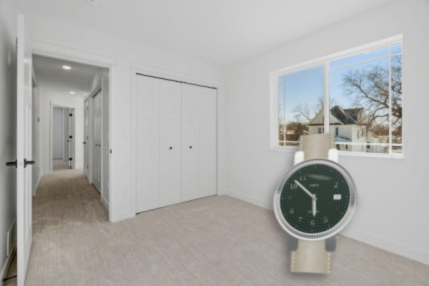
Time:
5.52
